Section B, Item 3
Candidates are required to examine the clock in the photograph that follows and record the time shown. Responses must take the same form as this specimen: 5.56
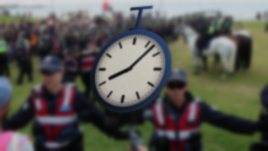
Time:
8.07
